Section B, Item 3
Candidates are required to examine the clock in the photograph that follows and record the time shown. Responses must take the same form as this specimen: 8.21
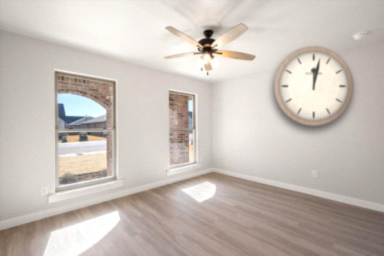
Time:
12.02
